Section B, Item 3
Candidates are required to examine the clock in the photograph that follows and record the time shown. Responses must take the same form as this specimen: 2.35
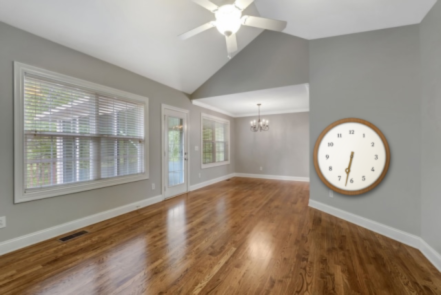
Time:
6.32
